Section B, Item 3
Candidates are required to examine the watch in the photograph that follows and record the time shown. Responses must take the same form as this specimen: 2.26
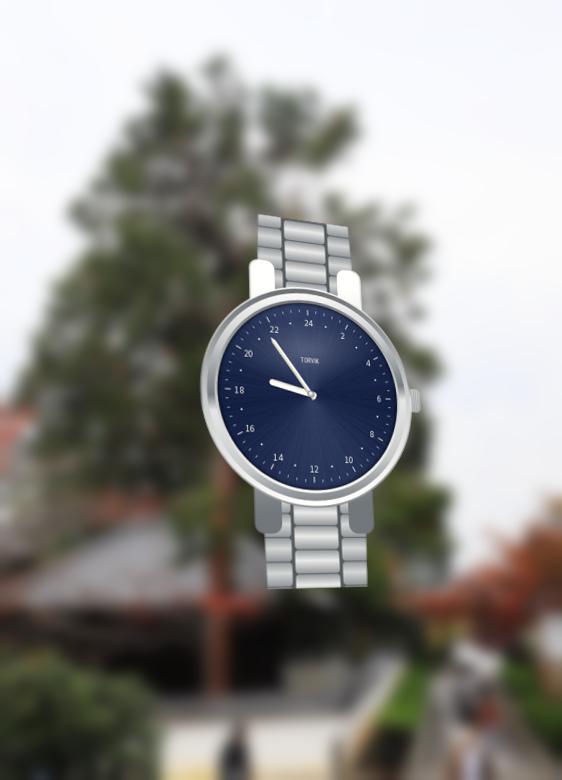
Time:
18.54
